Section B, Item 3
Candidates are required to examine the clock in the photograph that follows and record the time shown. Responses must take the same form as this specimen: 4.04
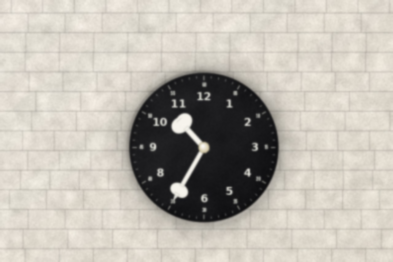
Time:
10.35
